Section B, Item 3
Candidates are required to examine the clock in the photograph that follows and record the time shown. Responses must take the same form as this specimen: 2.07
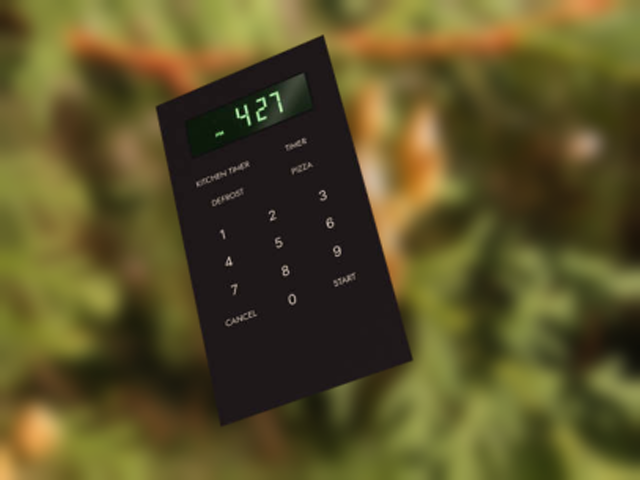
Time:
4.27
